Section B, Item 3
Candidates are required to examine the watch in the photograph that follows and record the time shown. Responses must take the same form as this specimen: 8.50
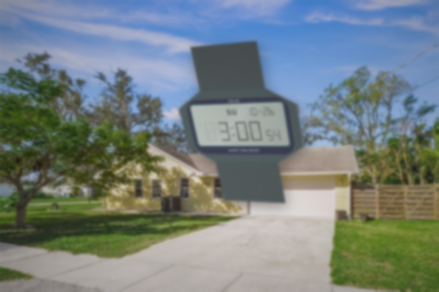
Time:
3.00
